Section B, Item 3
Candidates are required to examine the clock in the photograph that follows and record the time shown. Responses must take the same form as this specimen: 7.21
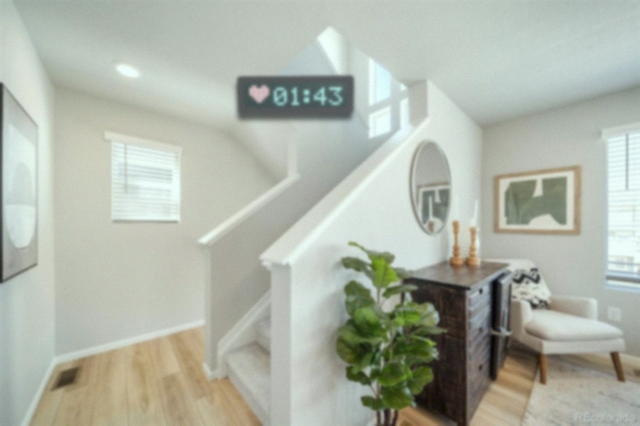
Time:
1.43
